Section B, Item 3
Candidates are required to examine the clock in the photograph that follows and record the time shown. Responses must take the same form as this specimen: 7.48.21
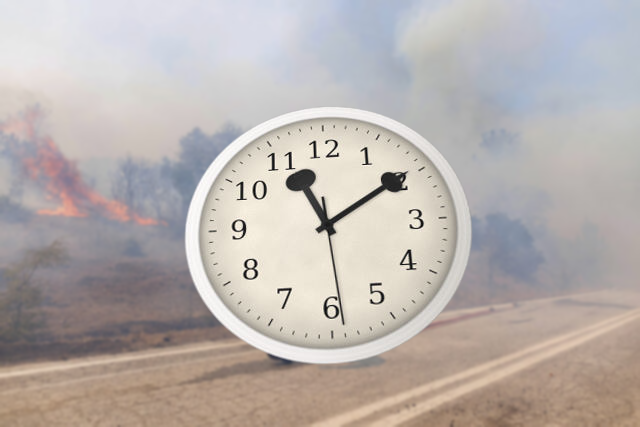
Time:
11.09.29
